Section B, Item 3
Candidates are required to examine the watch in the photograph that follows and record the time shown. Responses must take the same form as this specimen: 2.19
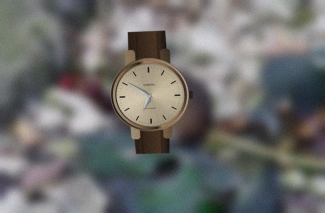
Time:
6.51
